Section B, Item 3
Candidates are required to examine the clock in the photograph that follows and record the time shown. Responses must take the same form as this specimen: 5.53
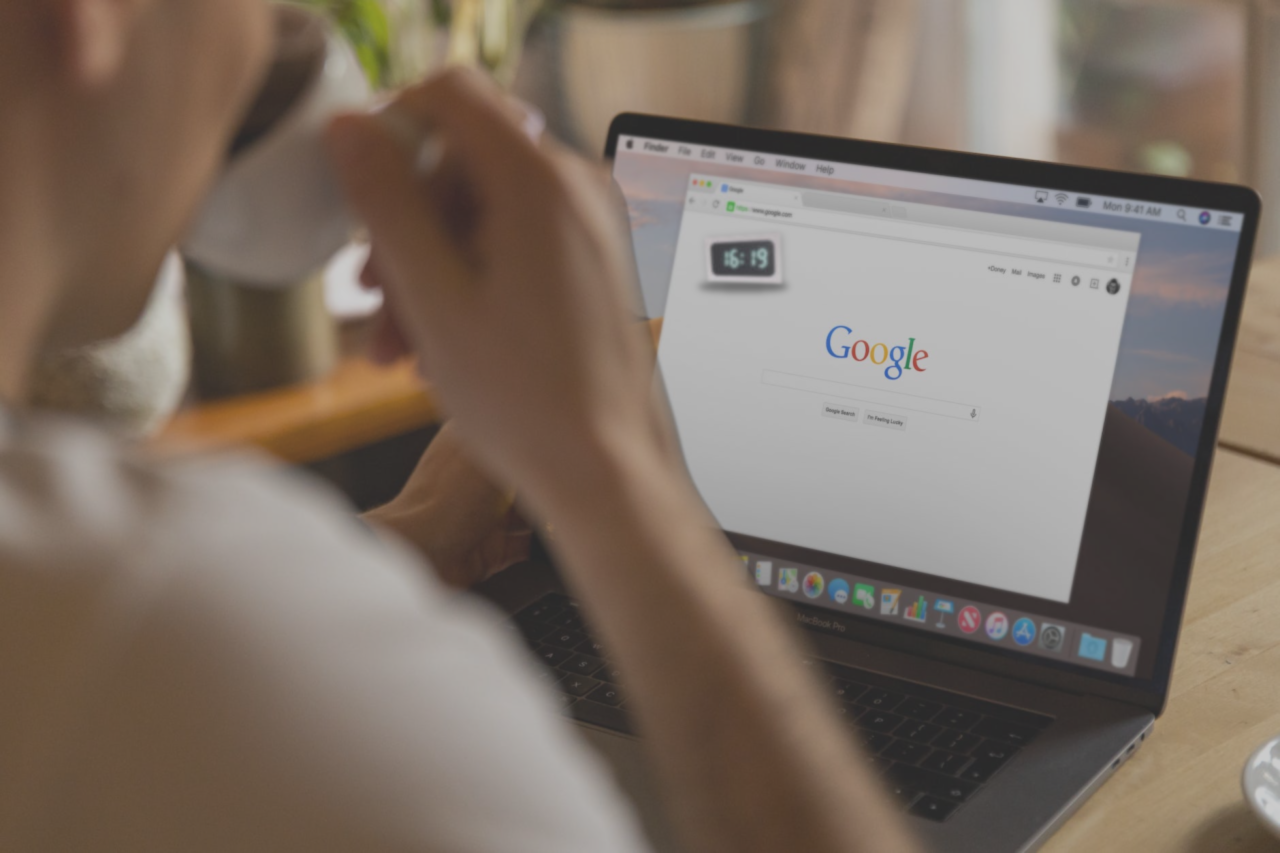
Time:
16.19
